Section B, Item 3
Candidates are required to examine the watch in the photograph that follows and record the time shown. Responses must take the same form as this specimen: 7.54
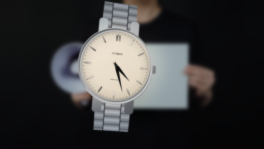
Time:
4.27
